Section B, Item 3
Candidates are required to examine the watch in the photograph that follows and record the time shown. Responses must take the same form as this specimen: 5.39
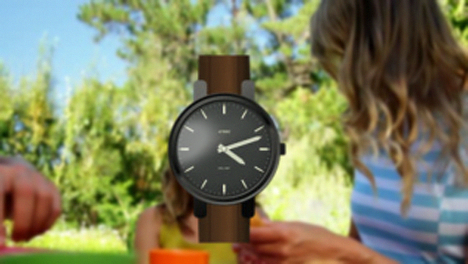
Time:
4.12
